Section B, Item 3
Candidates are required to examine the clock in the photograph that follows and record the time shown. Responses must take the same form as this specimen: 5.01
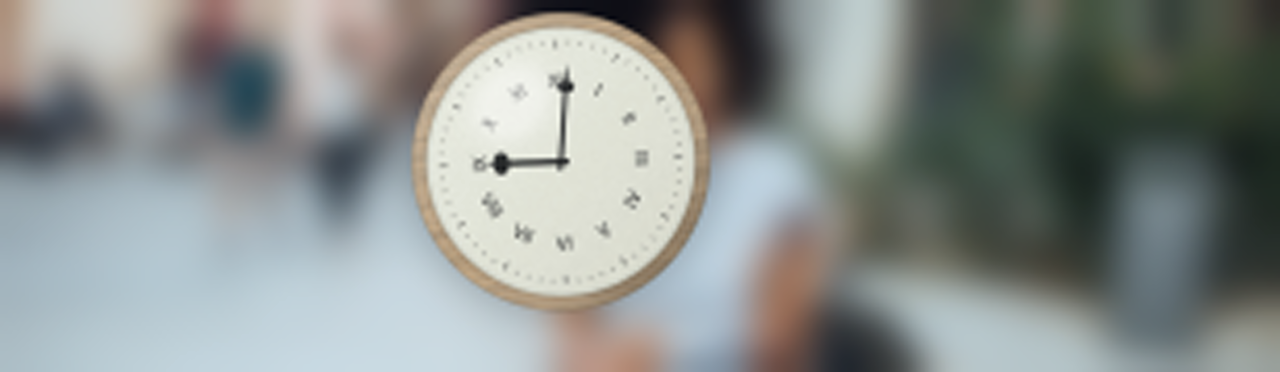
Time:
9.01
